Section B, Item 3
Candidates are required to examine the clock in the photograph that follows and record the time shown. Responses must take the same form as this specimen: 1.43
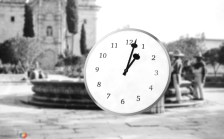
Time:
1.02
